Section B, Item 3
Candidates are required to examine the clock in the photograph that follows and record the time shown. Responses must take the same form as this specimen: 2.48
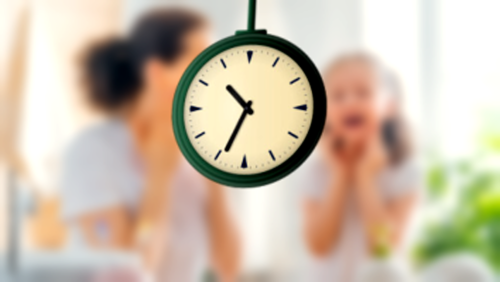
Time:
10.34
